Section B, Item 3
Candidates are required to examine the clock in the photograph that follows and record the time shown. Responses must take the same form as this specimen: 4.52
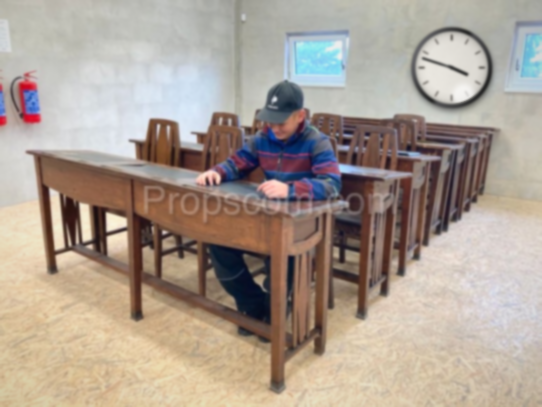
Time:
3.48
